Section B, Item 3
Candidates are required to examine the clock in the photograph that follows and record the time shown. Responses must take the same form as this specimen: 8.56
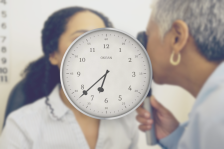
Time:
6.38
